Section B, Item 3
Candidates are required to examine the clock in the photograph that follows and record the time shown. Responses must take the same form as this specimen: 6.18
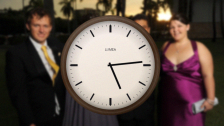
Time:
5.14
